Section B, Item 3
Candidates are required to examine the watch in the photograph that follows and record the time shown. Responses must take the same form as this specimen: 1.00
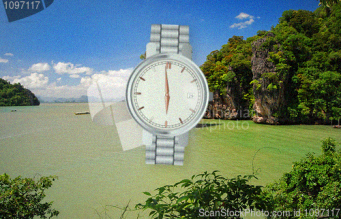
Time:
5.59
